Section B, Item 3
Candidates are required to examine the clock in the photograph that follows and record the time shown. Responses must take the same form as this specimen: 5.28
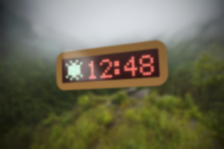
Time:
12.48
